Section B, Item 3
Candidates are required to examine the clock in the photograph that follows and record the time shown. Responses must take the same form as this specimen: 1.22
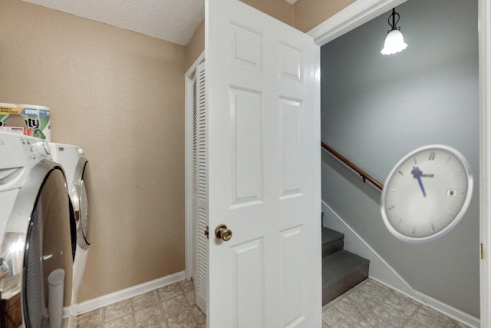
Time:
10.54
